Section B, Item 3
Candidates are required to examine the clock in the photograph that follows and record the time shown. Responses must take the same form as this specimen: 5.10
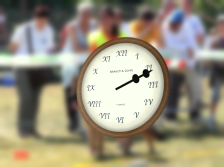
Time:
2.11
